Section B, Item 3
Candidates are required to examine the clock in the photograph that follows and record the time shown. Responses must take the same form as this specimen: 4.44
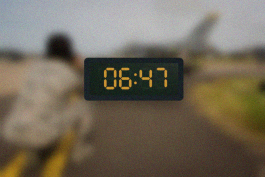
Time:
6.47
